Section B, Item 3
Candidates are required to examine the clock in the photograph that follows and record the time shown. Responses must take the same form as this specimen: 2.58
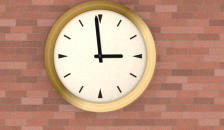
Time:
2.59
